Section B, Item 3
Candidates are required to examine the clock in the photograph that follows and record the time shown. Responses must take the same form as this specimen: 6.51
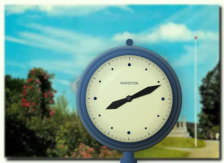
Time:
8.11
